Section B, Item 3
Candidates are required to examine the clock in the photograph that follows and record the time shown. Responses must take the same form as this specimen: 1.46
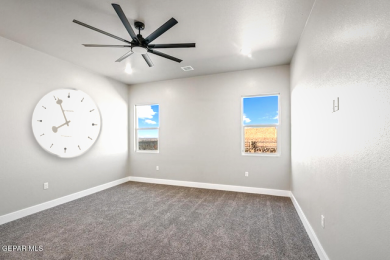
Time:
7.56
